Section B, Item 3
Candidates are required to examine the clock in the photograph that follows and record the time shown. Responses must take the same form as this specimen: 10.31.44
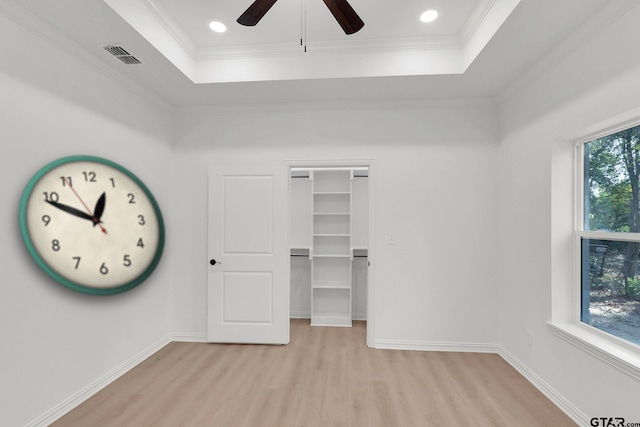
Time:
12.48.55
